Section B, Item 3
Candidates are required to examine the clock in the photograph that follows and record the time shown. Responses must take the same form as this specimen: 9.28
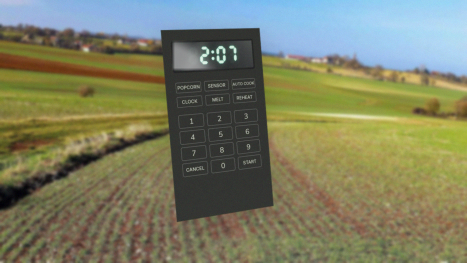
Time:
2.07
